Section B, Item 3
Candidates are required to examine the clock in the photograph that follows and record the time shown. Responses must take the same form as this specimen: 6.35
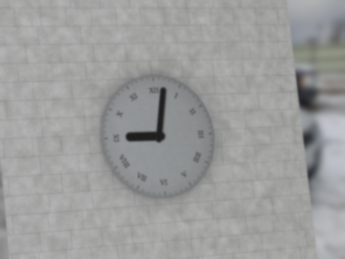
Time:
9.02
